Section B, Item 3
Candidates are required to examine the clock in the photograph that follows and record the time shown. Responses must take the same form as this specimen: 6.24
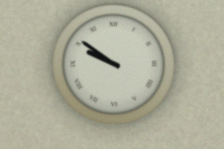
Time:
9.51
